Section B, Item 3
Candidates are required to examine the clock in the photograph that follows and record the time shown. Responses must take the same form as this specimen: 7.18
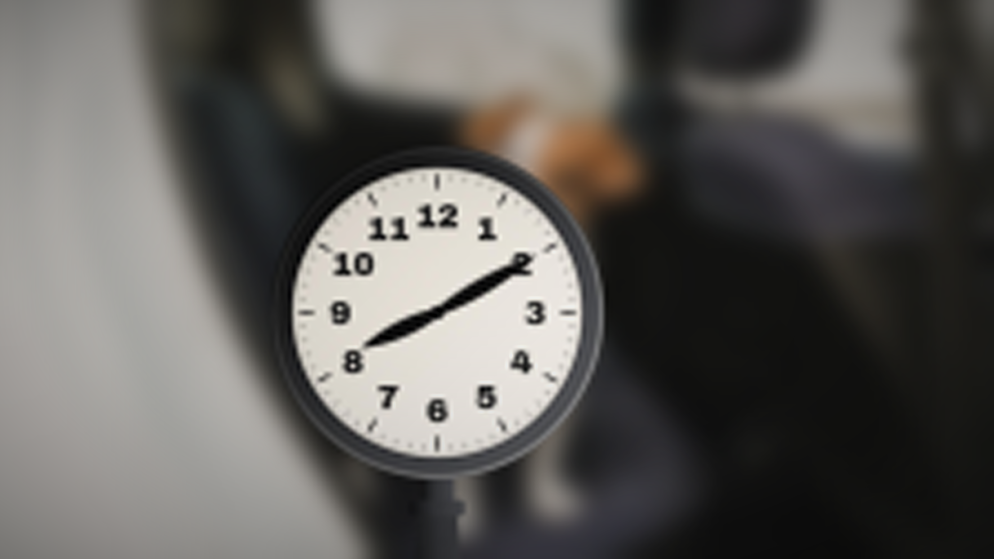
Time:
8.10
